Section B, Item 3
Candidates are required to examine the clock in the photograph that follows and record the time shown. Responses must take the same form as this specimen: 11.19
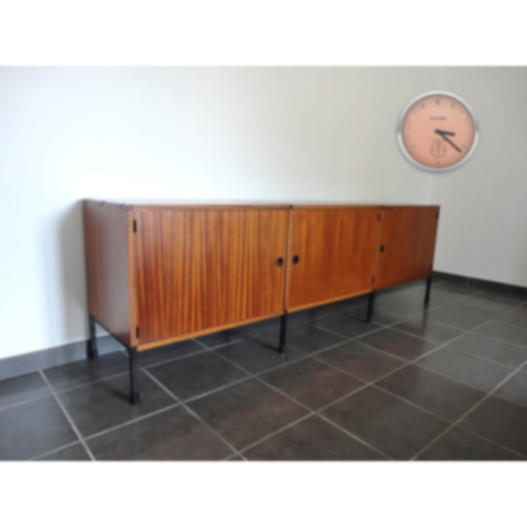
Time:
3.22
